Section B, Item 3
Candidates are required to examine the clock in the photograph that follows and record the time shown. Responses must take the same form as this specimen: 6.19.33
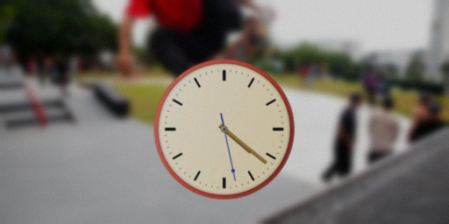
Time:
4.21.28
